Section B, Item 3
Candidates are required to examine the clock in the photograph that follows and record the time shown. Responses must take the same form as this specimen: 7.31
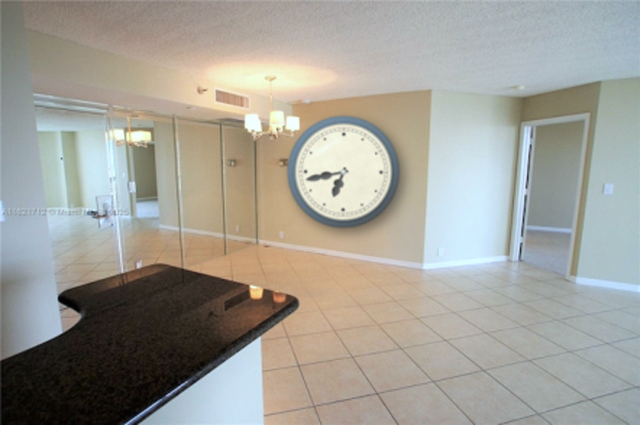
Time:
6.43
